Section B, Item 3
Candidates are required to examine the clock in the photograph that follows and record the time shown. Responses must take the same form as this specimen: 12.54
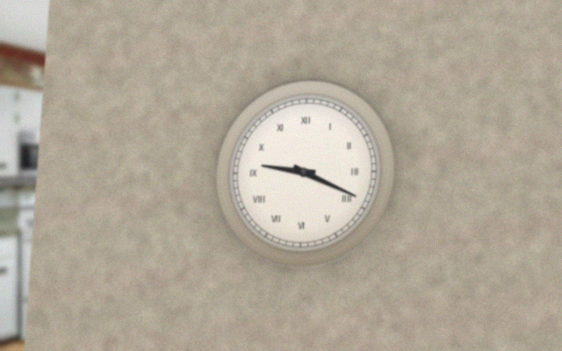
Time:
9.19
